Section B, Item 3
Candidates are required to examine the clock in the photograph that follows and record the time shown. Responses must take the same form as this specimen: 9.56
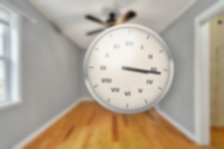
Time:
3.16
